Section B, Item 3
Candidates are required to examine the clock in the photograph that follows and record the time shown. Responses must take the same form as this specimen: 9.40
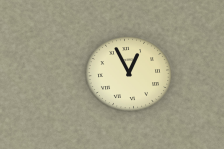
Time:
12.57
